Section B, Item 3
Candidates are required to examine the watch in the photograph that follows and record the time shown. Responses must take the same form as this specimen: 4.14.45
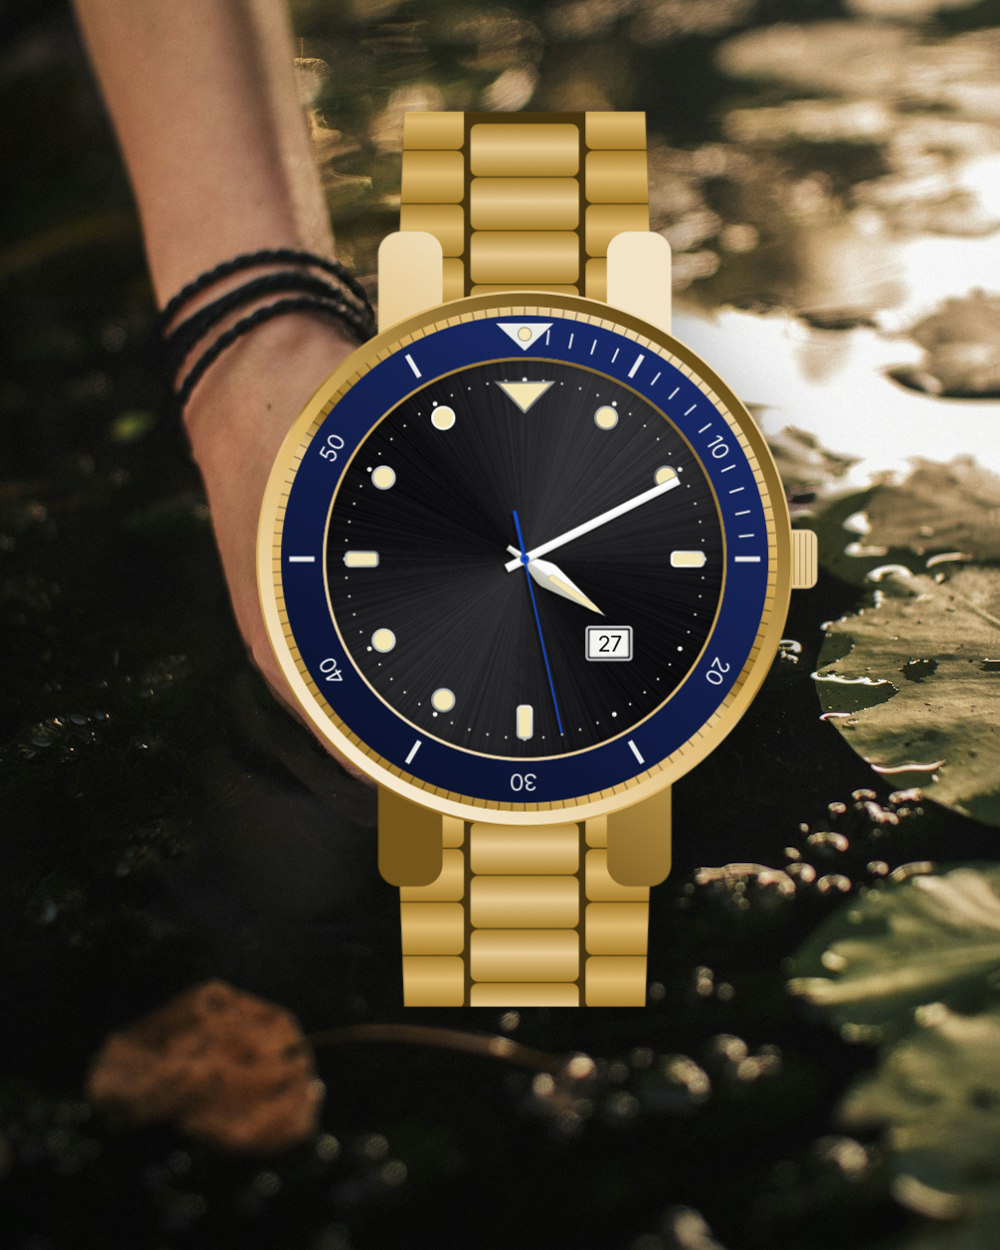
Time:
4.10.28
